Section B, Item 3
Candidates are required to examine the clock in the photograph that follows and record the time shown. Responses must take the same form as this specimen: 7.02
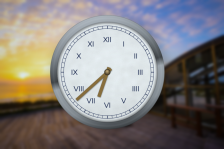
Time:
6.38
